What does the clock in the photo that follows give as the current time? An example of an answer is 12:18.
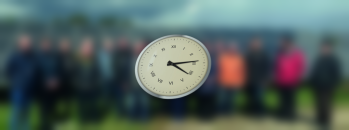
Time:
4:14
